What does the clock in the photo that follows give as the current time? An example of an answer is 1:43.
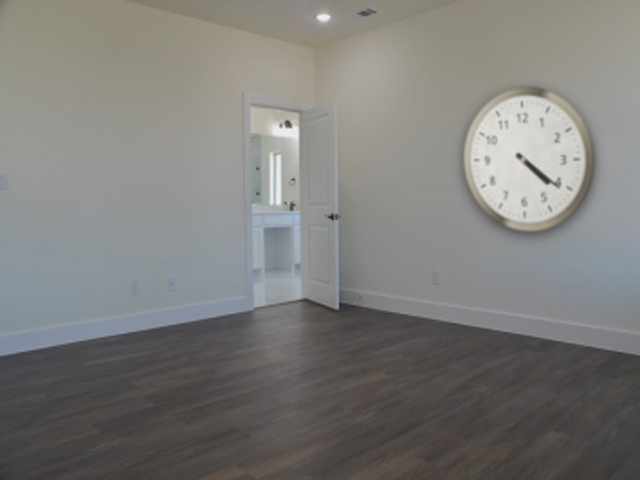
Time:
4:21
